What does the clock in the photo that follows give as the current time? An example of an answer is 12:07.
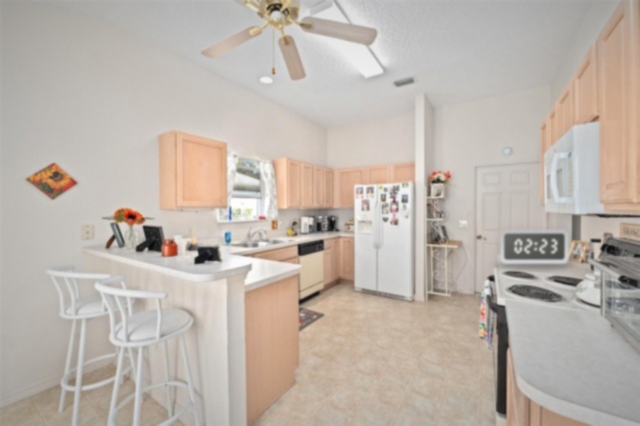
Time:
2:23
